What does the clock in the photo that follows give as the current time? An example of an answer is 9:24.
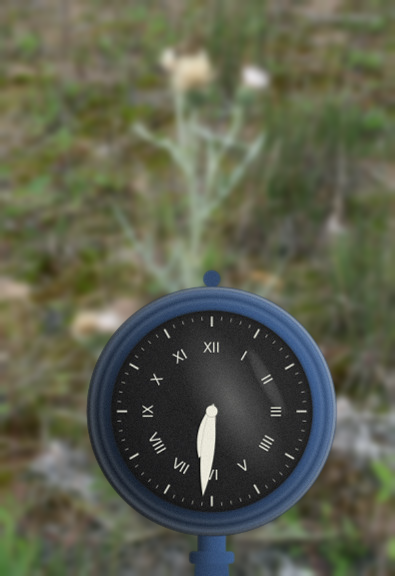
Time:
6:31
